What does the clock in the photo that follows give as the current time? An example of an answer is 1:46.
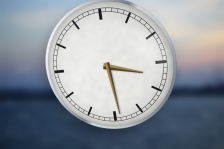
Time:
3:29
